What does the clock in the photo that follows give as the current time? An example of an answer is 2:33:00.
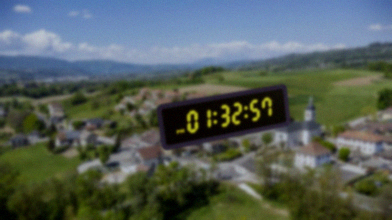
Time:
1:32:57
